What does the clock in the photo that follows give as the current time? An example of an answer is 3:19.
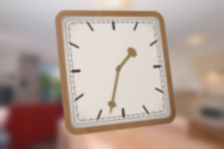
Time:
1:33
